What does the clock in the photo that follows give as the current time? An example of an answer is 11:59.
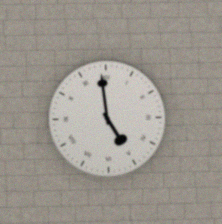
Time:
4:59
